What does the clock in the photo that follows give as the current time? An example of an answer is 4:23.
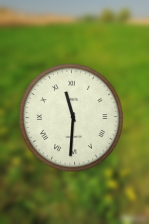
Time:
11:31
